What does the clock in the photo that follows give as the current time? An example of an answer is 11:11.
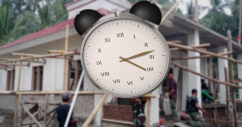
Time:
4:13
